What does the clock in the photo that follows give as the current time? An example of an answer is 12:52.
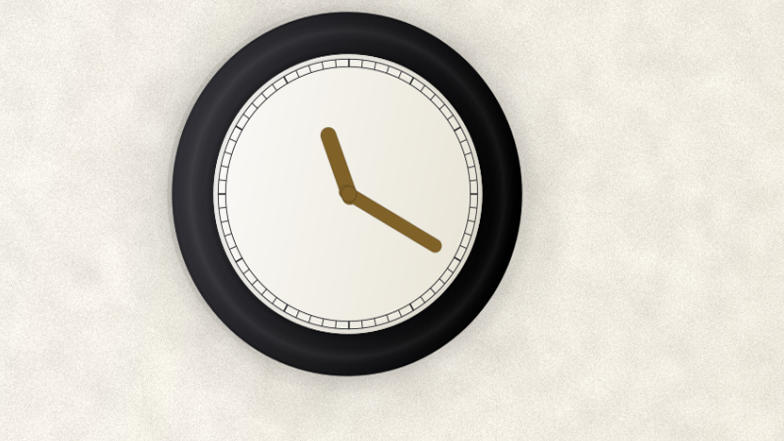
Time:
11:20
